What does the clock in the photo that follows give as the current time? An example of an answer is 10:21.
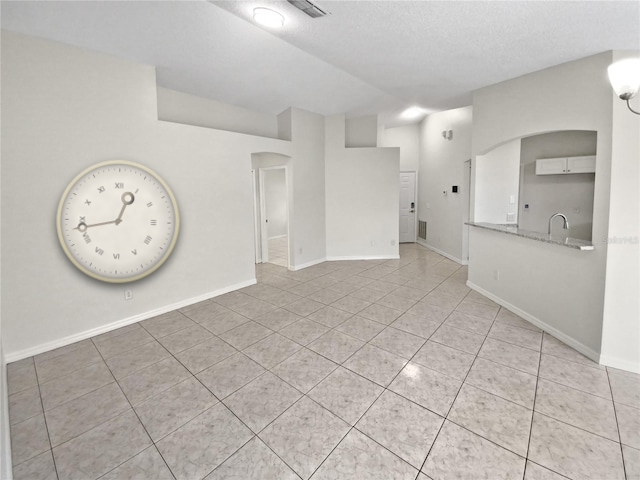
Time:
12:43
